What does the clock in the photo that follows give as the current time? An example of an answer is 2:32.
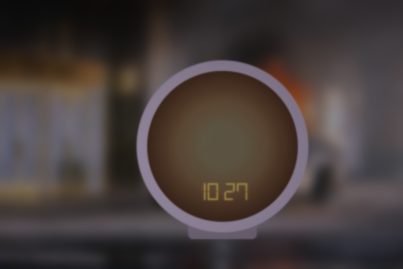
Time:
10:27
